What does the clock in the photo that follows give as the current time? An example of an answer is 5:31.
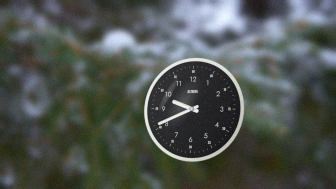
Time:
9:41
